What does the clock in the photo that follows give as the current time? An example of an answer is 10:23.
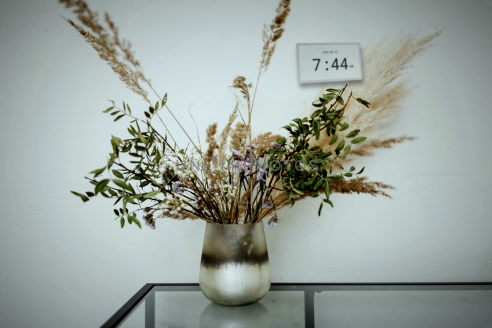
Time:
7:44
